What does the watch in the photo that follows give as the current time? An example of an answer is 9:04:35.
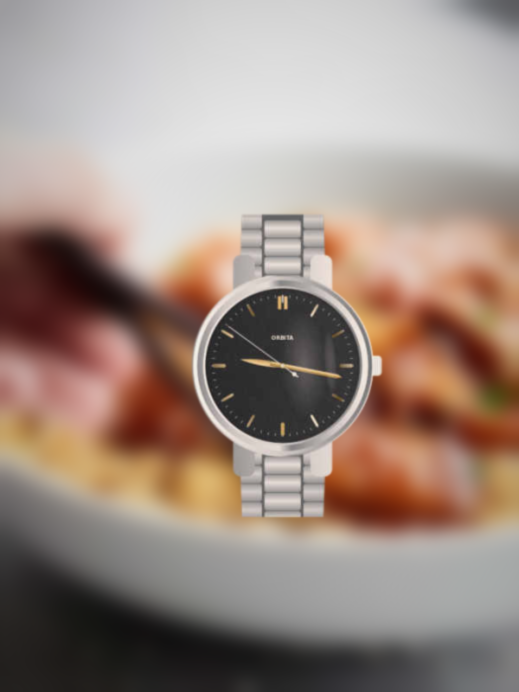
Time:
9:16:51
